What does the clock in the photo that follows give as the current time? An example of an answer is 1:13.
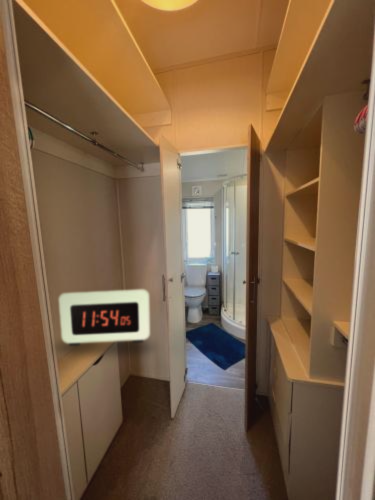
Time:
11:54
